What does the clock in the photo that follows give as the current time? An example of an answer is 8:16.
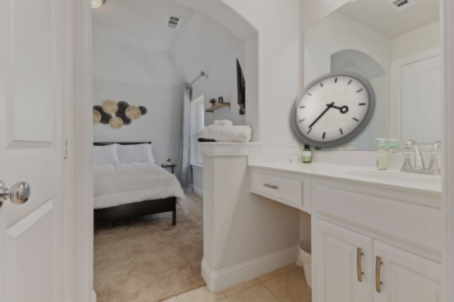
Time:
3:36
